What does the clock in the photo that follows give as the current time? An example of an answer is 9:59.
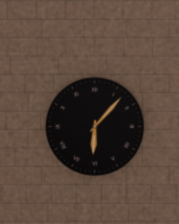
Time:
6:07
